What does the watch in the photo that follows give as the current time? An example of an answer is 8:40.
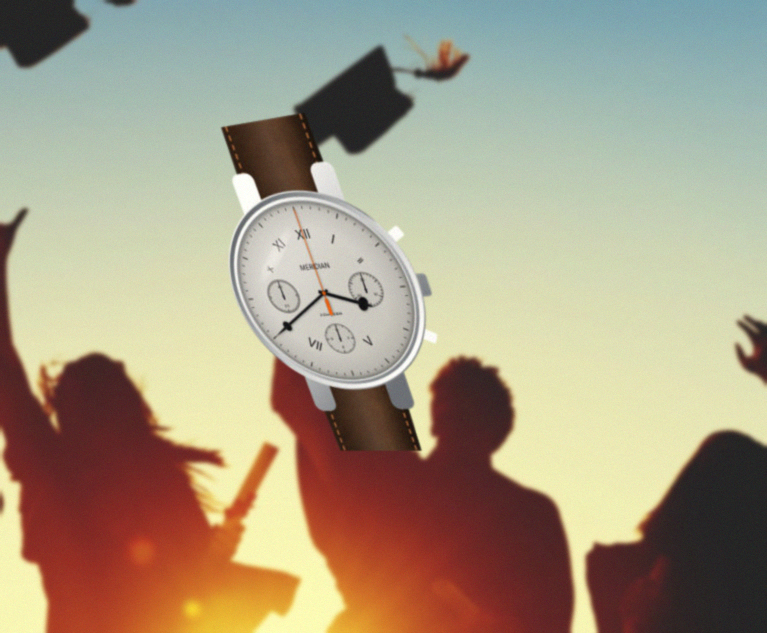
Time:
3:40
